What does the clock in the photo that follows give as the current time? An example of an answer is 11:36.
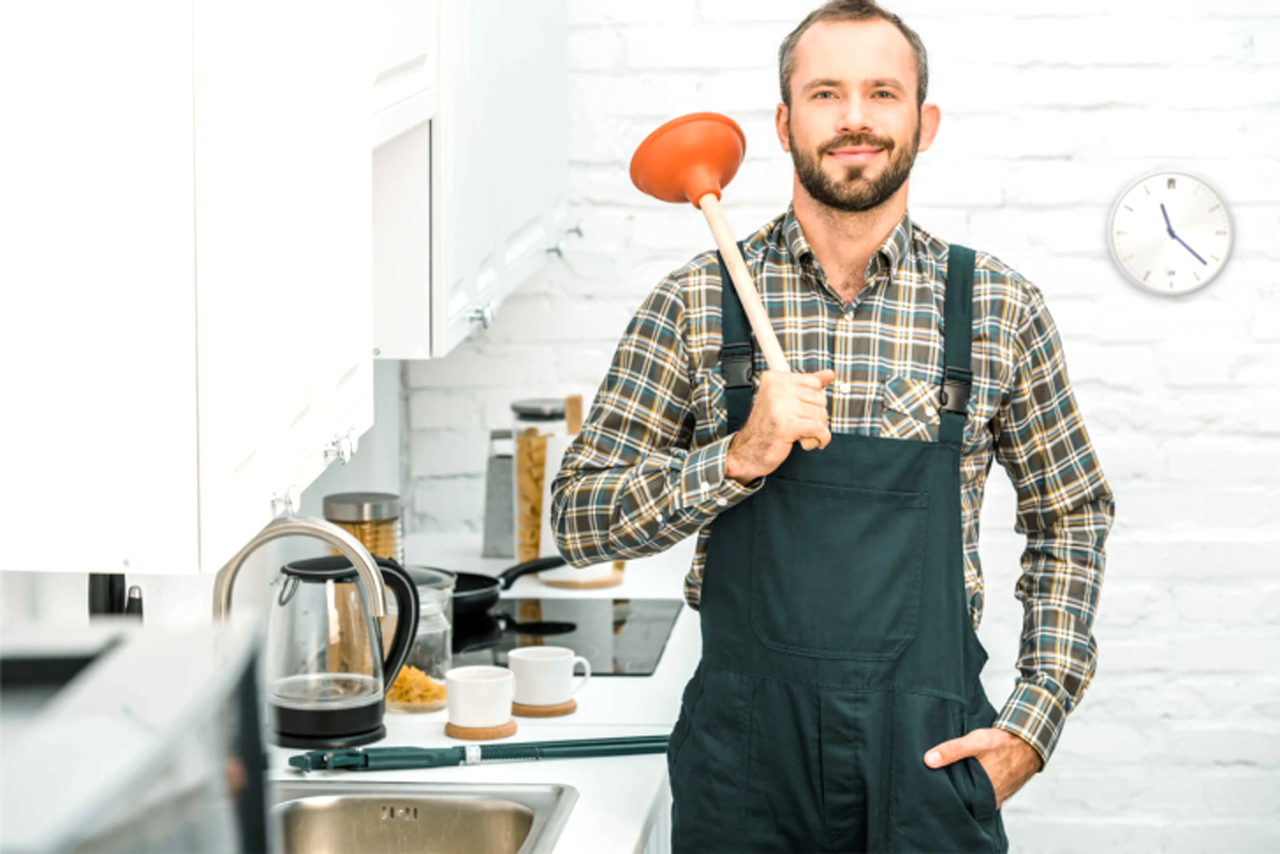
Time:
11:22
